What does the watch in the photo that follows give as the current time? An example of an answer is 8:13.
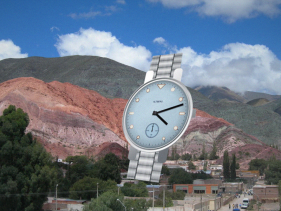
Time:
4:12
